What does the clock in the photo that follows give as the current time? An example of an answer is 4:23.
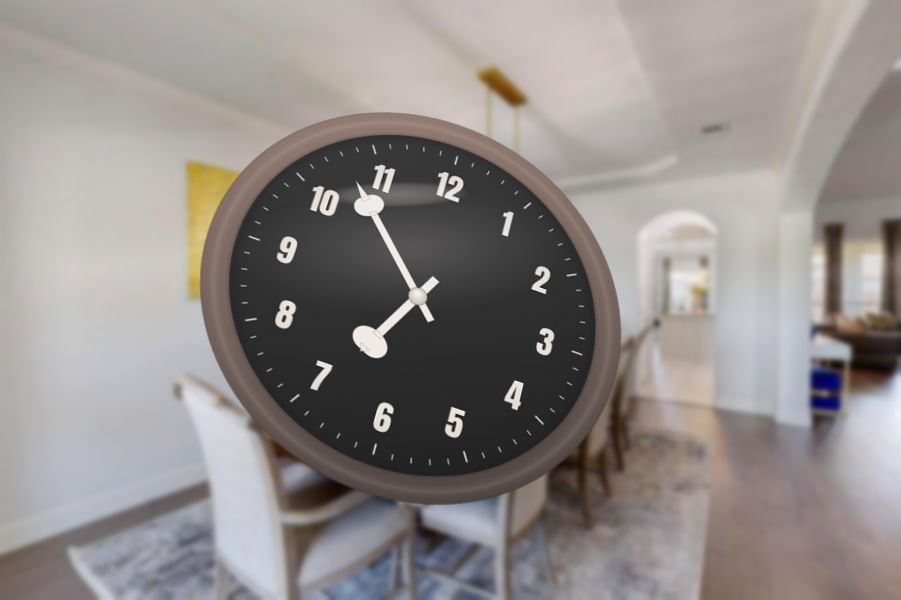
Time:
6:53
